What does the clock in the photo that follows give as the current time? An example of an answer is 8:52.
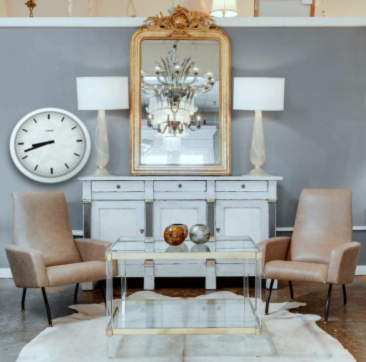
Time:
8:42
